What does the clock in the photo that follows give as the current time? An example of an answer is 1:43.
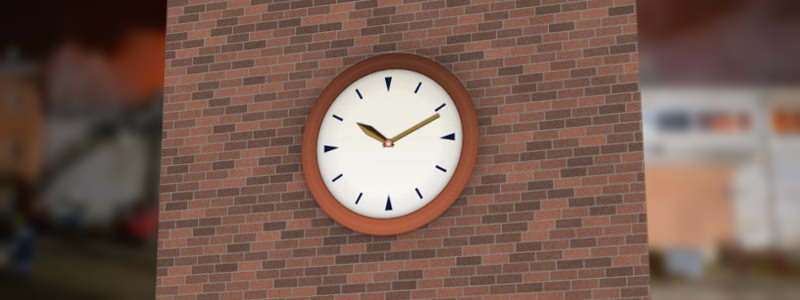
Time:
10:11
